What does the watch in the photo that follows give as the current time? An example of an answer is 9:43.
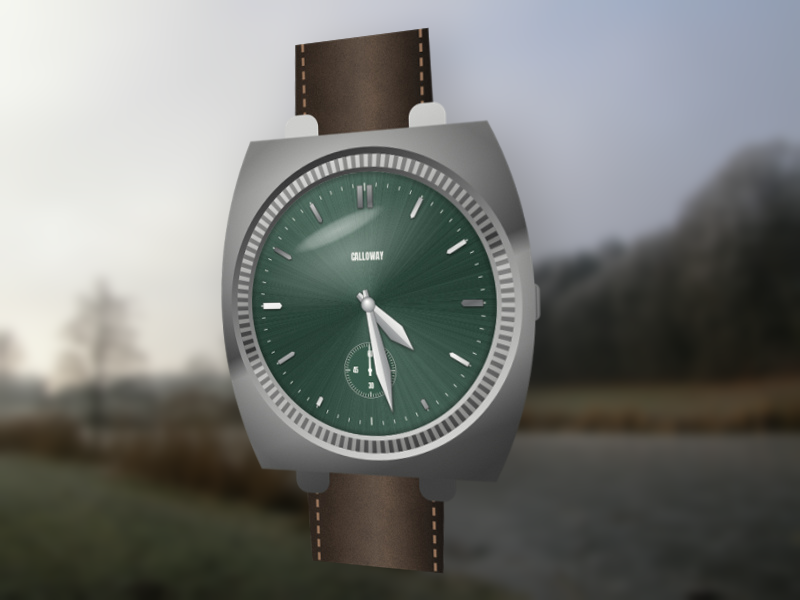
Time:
4:28
